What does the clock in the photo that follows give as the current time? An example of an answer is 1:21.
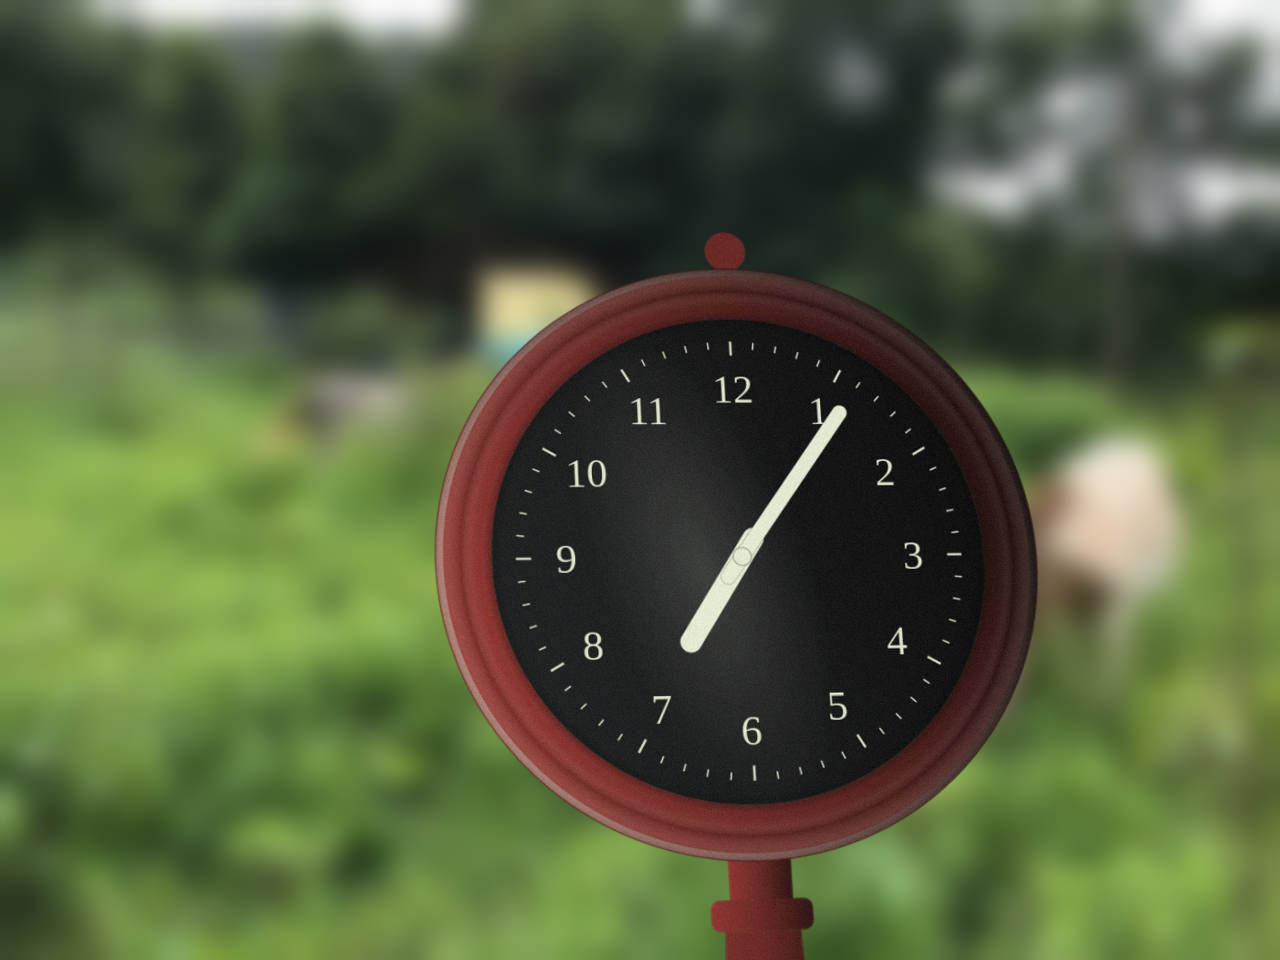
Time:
7:06
